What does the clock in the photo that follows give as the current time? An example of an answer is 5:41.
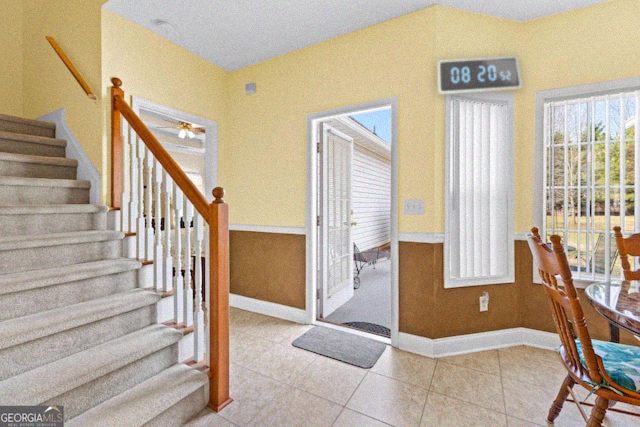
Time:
8:20
